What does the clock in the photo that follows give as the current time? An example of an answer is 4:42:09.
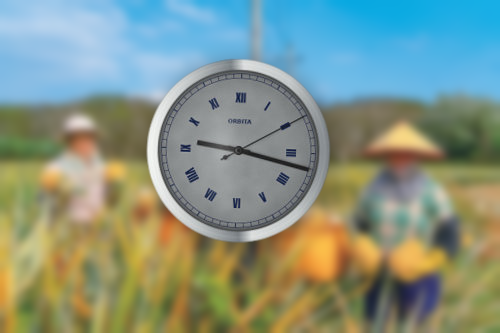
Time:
9:17:10
